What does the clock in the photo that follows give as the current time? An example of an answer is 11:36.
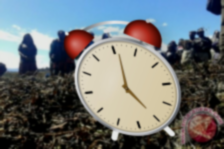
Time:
5:01
